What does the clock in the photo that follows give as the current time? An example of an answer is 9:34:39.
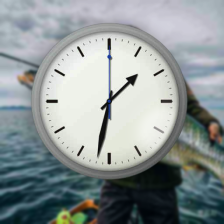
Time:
1:32:00
